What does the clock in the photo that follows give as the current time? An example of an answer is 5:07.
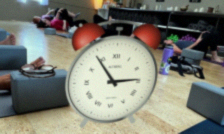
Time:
2:54
